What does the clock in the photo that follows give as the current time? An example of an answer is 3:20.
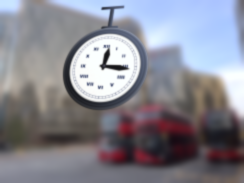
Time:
12:16
